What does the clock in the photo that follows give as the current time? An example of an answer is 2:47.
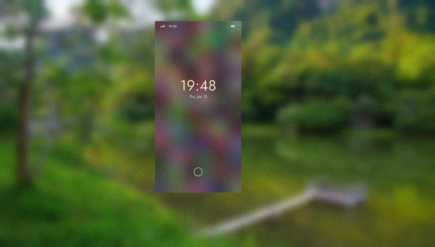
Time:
19:48
